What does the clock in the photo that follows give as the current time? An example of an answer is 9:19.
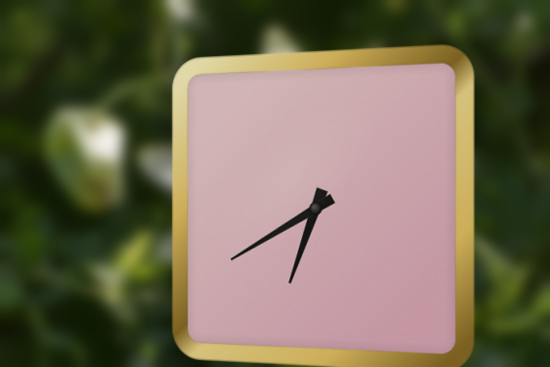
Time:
6:40
